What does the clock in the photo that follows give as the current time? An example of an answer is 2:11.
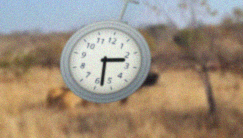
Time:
2:28
